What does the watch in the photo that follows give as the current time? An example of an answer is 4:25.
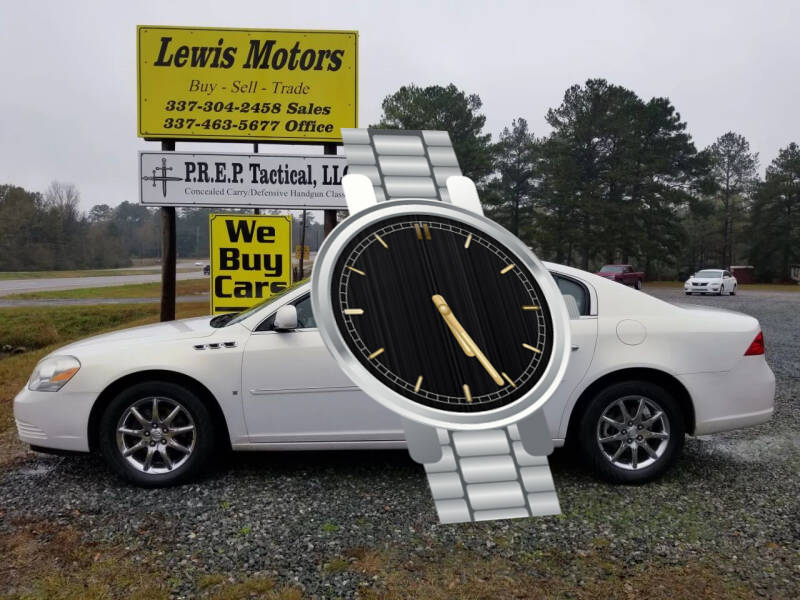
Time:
5:26
